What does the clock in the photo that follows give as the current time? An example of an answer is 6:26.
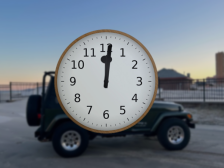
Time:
12:01
